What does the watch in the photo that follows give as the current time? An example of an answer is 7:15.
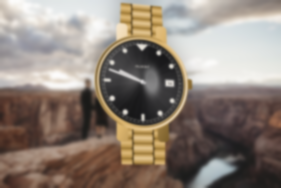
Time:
9:48
